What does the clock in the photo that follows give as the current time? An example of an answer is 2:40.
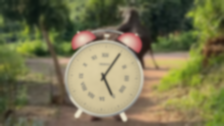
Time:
5:05
